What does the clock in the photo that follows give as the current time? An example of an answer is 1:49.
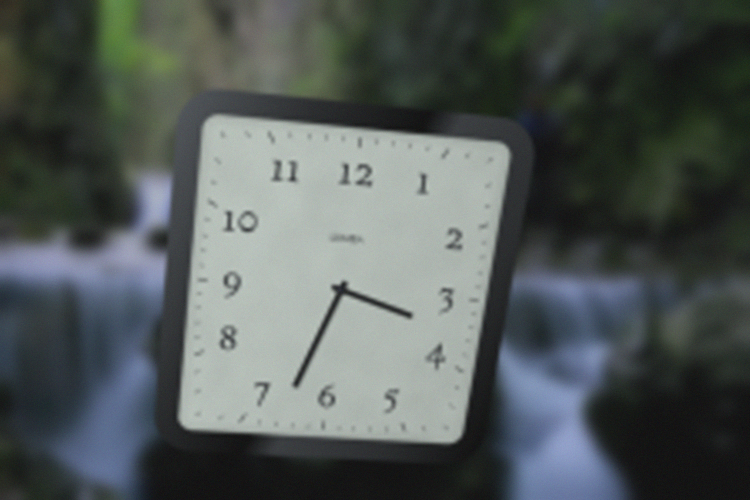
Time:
3:33
